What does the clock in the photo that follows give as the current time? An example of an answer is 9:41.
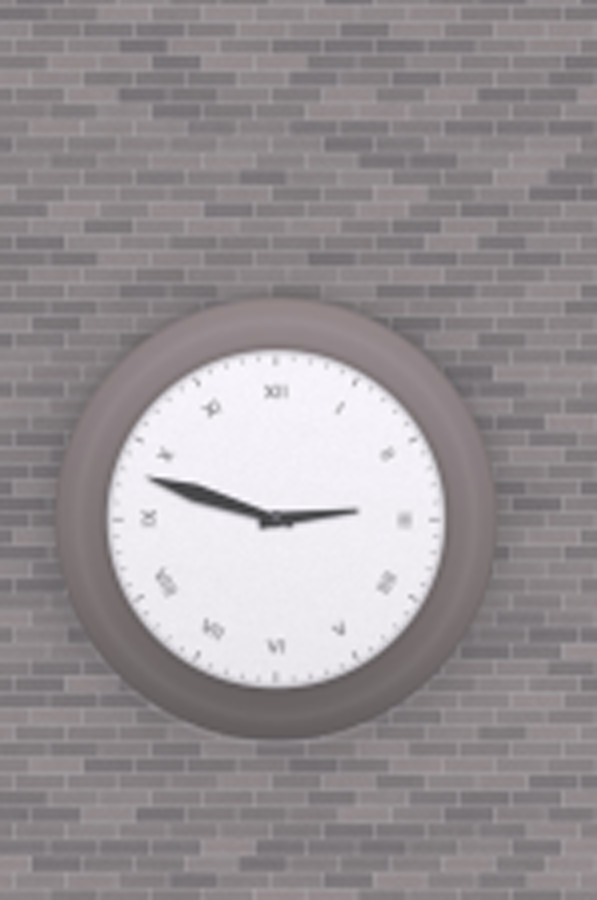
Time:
2:48
